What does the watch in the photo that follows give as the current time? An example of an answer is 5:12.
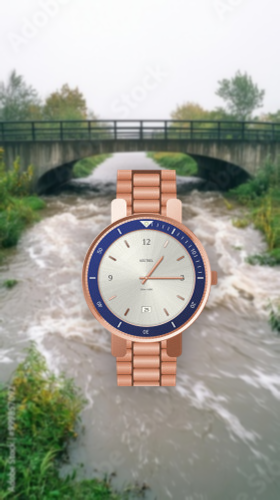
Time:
1:15
